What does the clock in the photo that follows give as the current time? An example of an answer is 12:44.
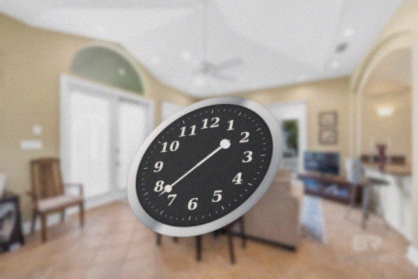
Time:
1:38
